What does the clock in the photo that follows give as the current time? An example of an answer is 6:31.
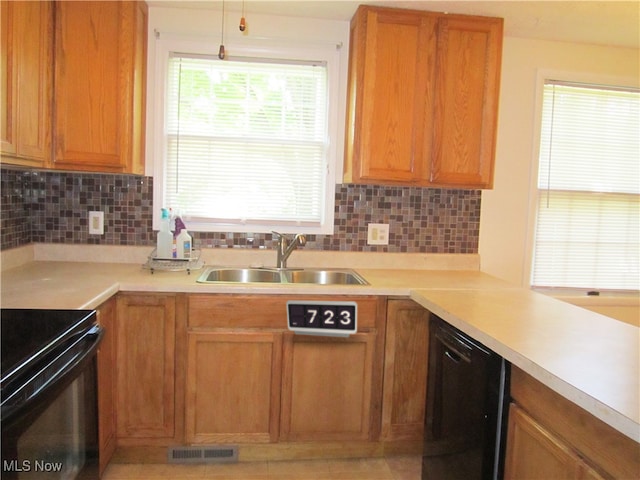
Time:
7:23
